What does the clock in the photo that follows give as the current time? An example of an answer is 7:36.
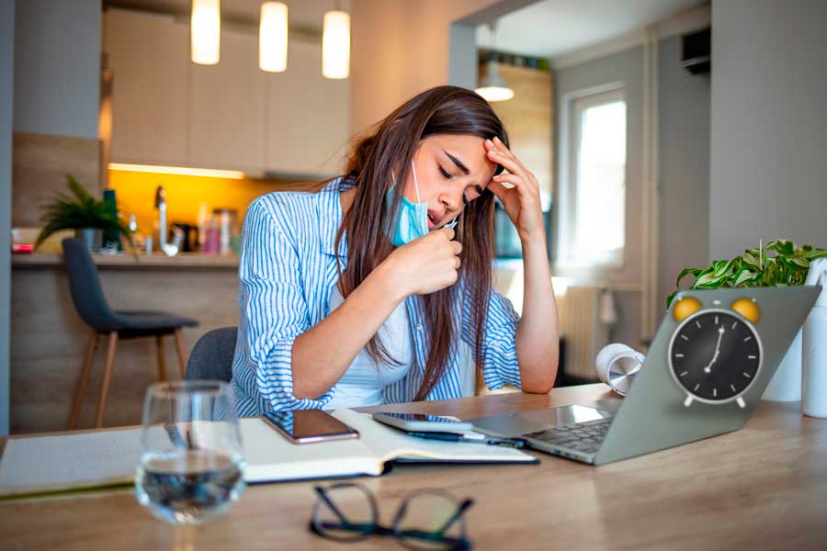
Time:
7:02
